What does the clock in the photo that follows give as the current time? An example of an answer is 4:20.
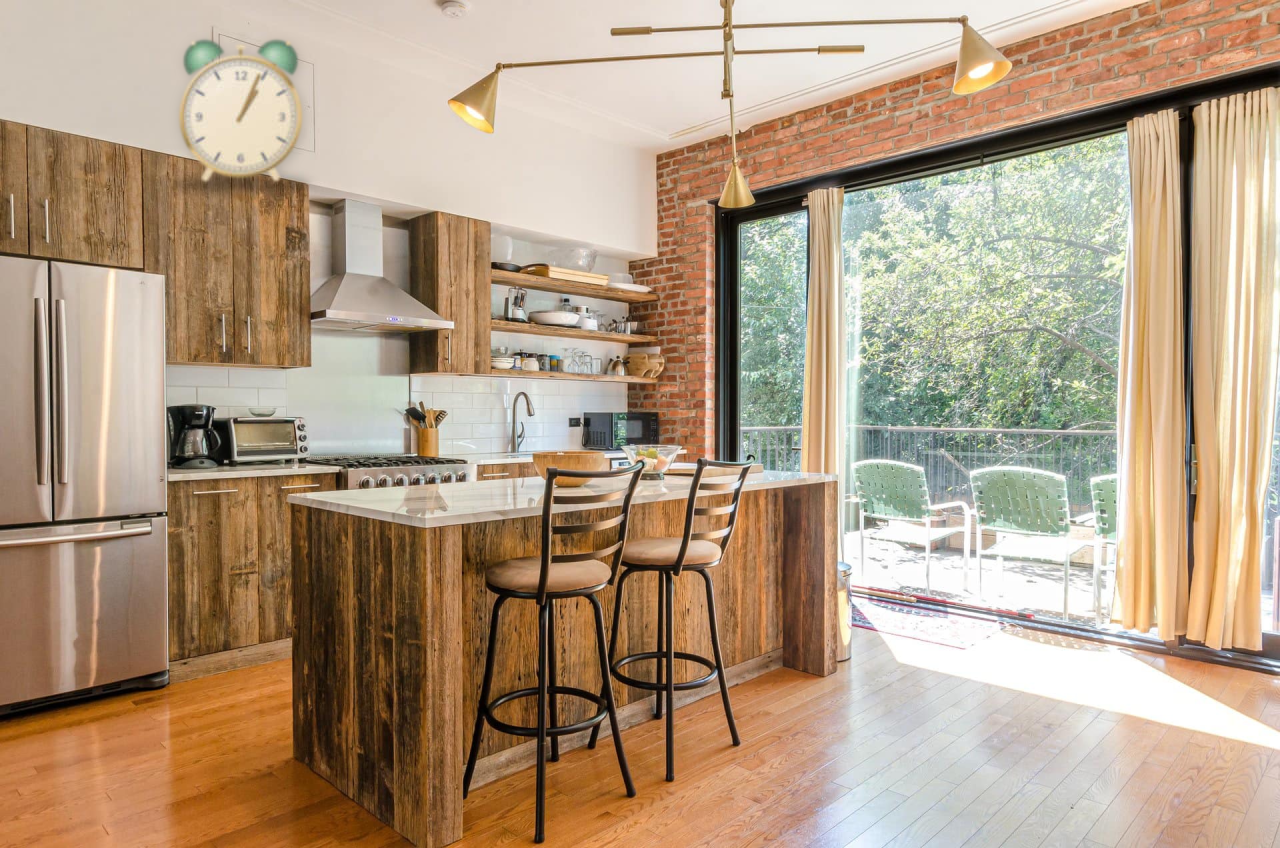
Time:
1:04
